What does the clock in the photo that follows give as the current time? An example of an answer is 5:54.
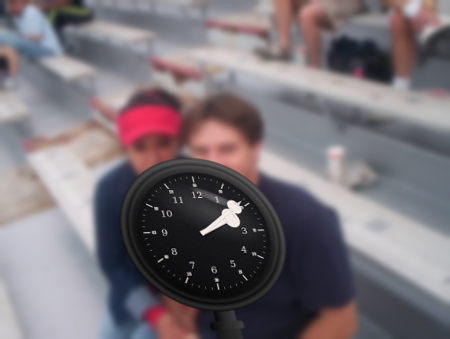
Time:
2:09
